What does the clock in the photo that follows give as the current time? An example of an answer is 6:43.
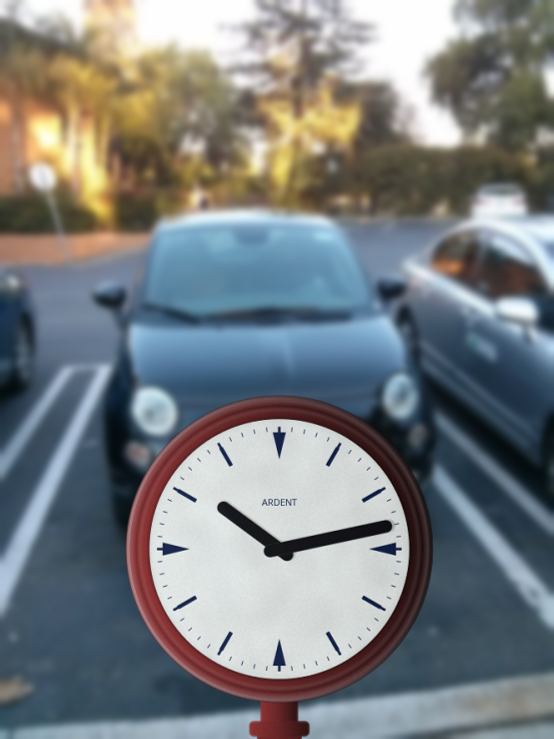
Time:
10:13
